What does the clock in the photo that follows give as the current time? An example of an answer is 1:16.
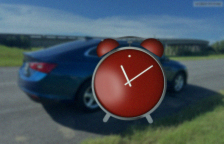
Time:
11:09
